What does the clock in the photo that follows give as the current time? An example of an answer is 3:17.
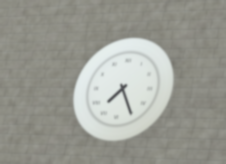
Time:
7:25
